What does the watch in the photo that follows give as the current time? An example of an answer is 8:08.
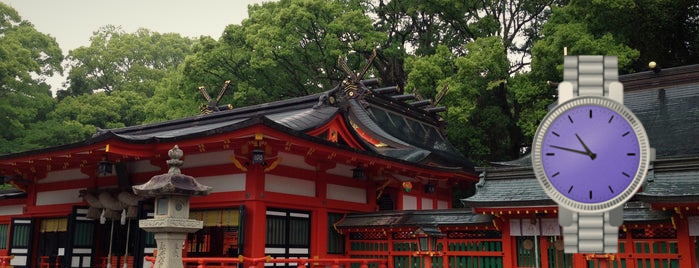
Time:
10:47
